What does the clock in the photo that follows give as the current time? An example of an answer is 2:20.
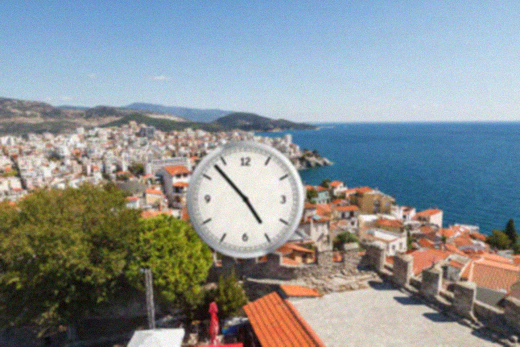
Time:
4:53
